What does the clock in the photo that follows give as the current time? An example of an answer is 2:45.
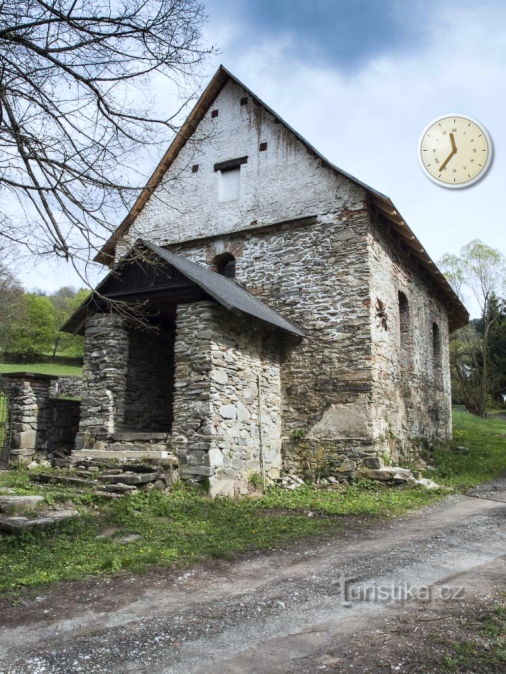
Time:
11:36
